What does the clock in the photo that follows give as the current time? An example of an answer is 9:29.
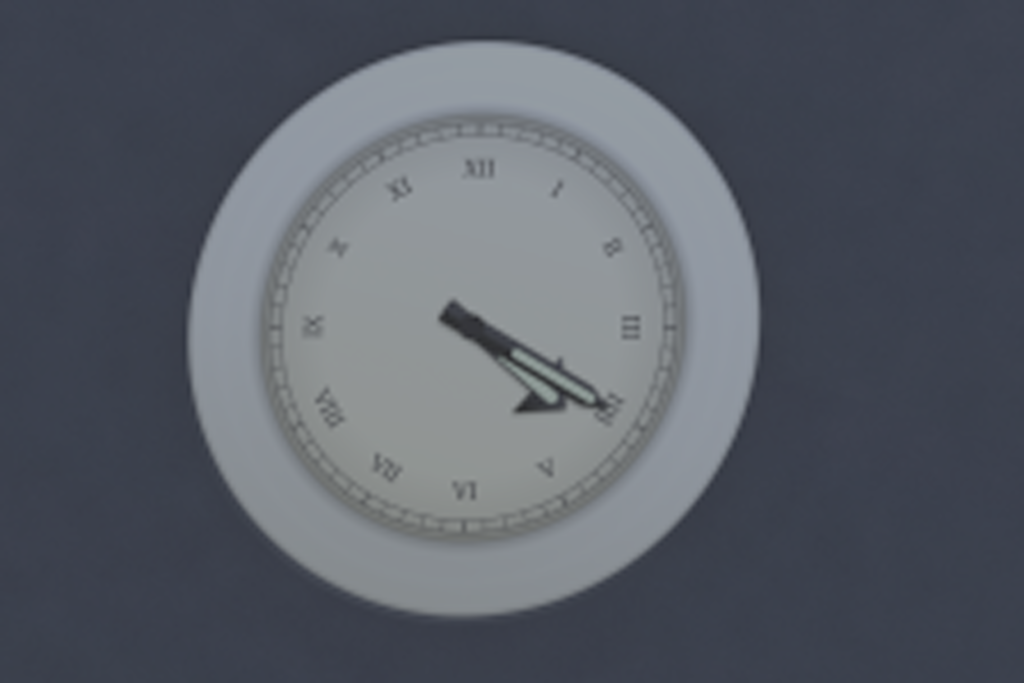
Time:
4:20
